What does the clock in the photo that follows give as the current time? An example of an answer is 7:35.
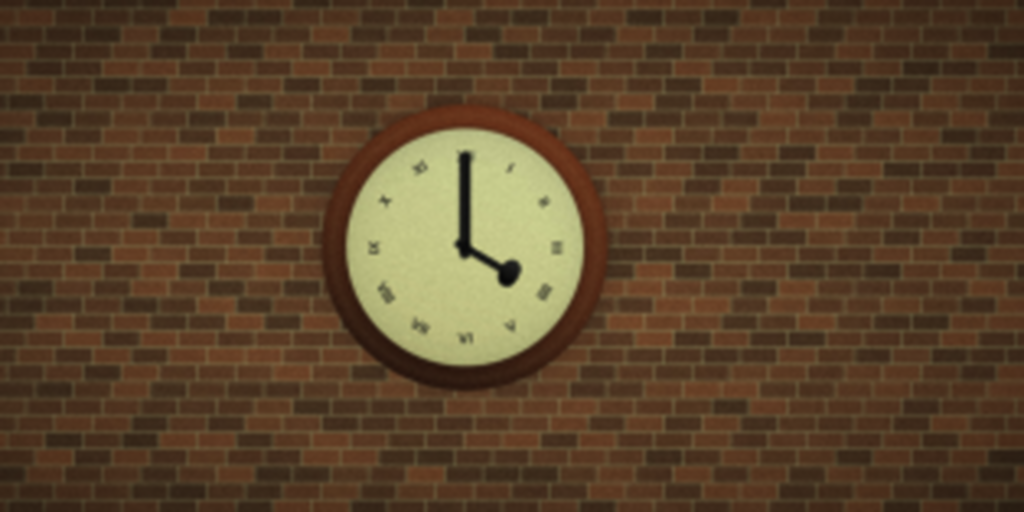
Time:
4:00
